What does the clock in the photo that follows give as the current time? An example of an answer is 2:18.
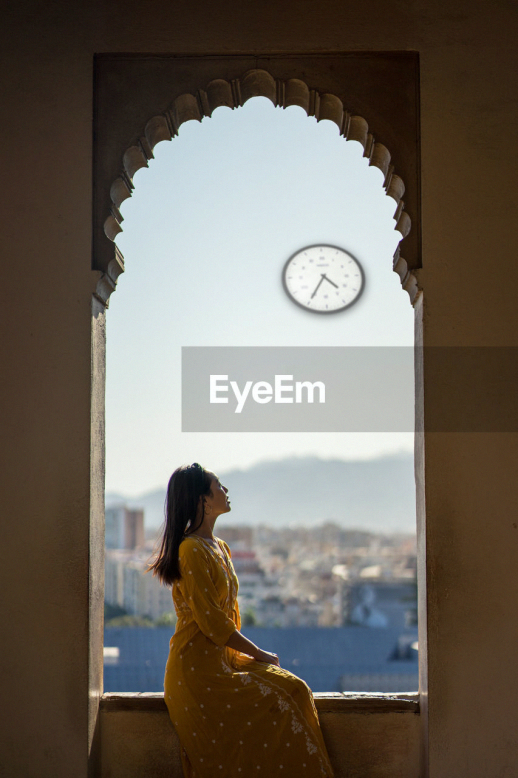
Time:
4:35
